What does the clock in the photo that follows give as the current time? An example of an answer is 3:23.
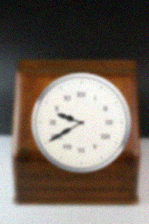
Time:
9:40
